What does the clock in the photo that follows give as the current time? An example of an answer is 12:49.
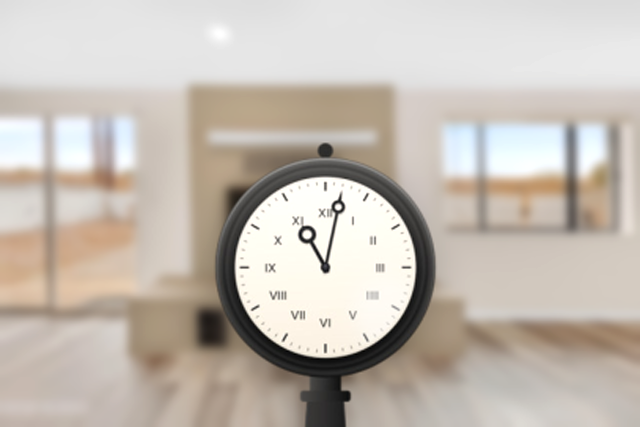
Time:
11:02
